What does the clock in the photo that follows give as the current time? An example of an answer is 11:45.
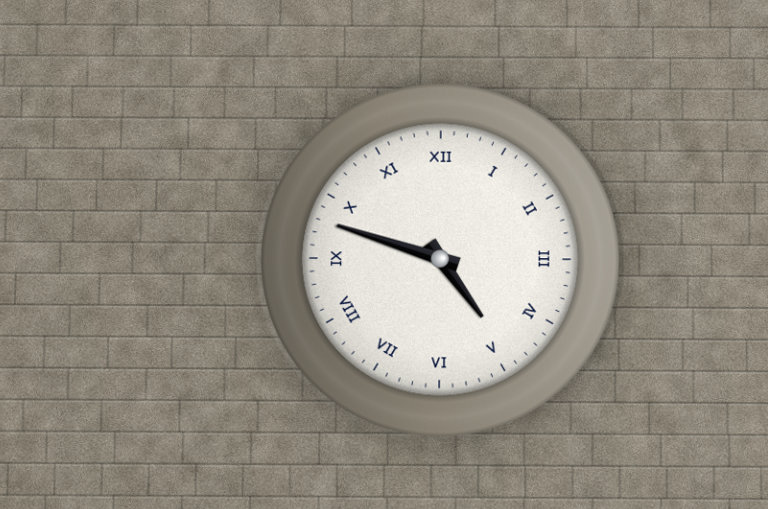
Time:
4:48
